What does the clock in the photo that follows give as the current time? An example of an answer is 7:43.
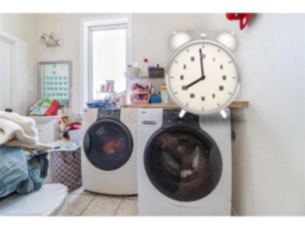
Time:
7:59
